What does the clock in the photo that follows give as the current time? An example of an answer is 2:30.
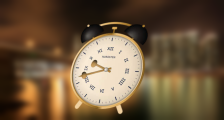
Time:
9:42
